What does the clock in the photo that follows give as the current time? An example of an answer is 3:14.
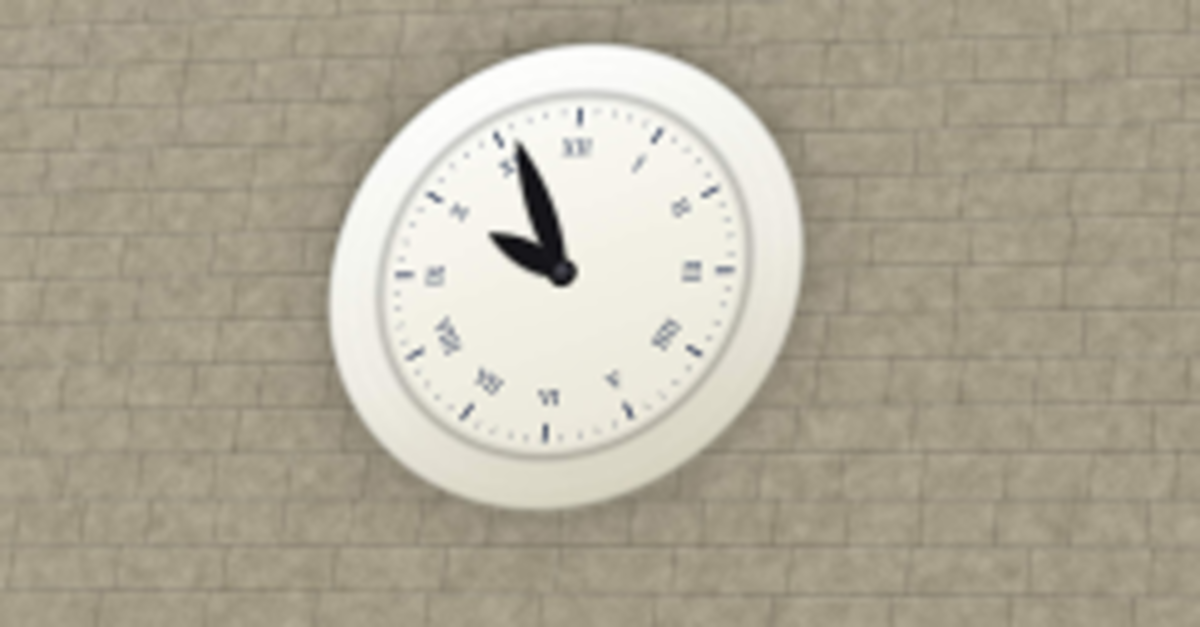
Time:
9:56
